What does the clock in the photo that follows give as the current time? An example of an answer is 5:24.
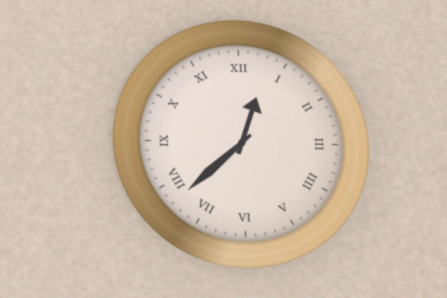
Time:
12:38
